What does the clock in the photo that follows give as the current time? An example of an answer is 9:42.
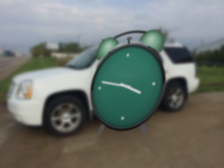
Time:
3:47
